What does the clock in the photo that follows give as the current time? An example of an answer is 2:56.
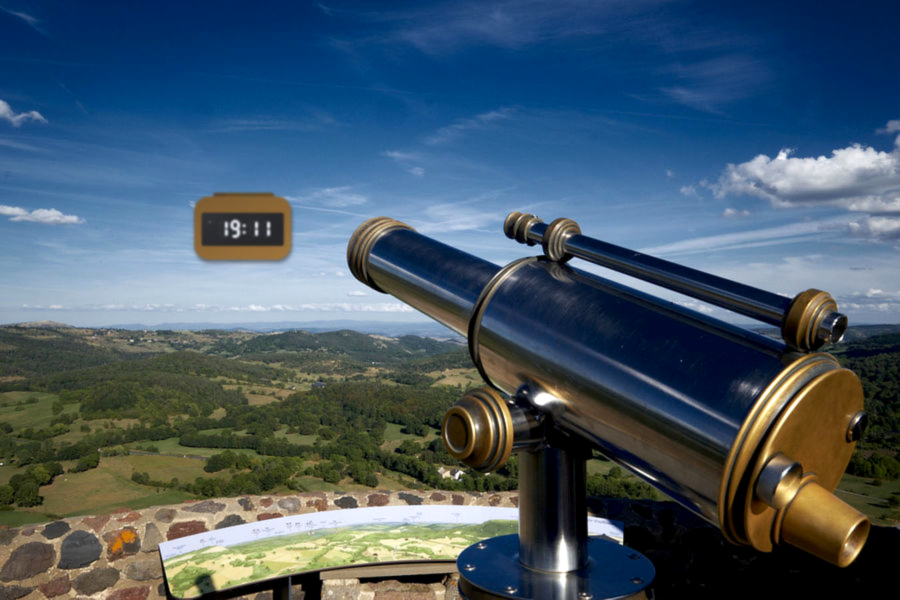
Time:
19:11
